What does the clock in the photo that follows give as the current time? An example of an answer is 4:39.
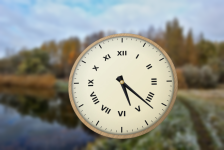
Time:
5:22
